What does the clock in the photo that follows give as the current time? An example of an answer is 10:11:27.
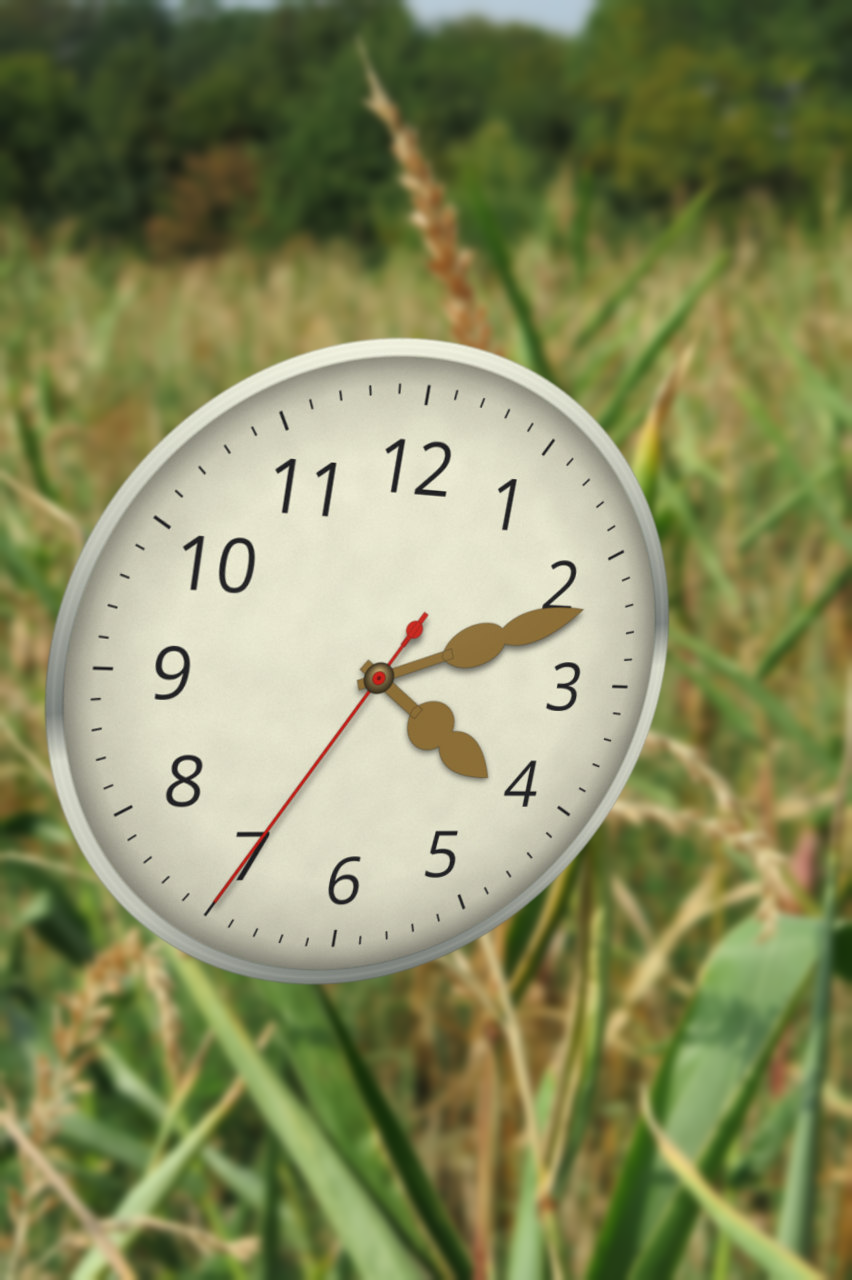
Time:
4:11:35
